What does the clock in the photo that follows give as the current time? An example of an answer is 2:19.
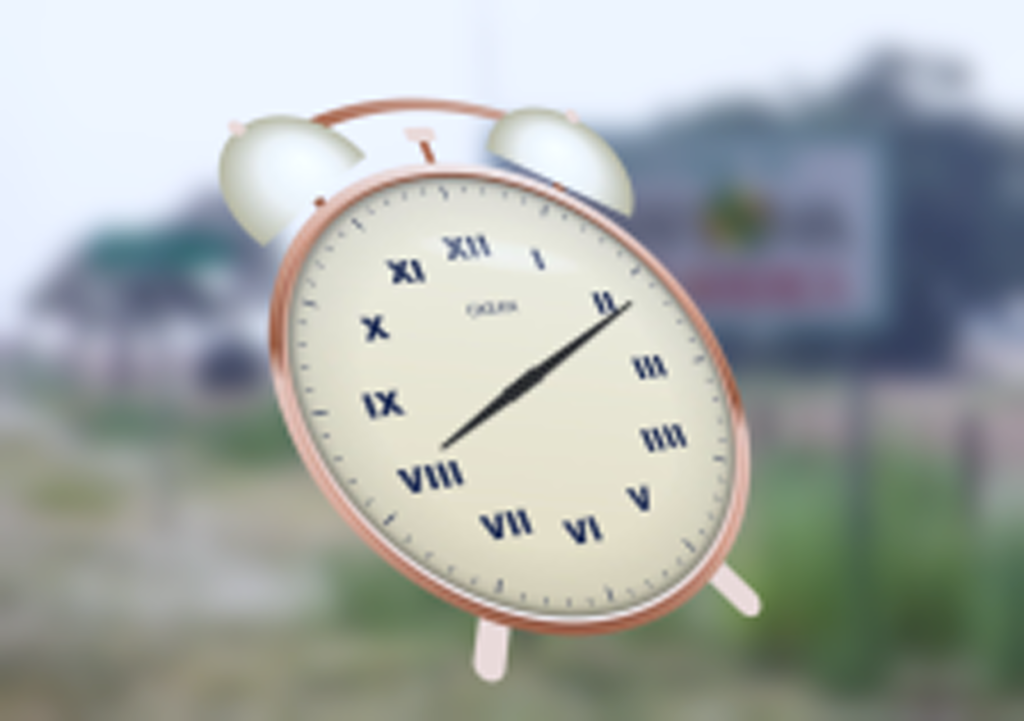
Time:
8:11
